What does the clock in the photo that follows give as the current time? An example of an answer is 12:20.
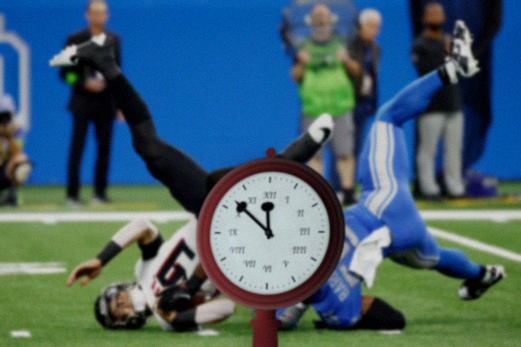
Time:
11:52
